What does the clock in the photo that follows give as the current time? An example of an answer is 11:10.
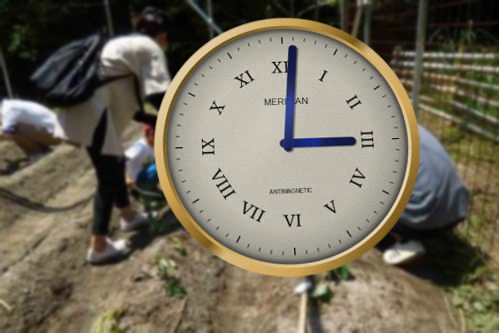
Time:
3:01
